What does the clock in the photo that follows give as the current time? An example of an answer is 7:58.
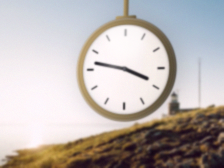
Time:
3:47
